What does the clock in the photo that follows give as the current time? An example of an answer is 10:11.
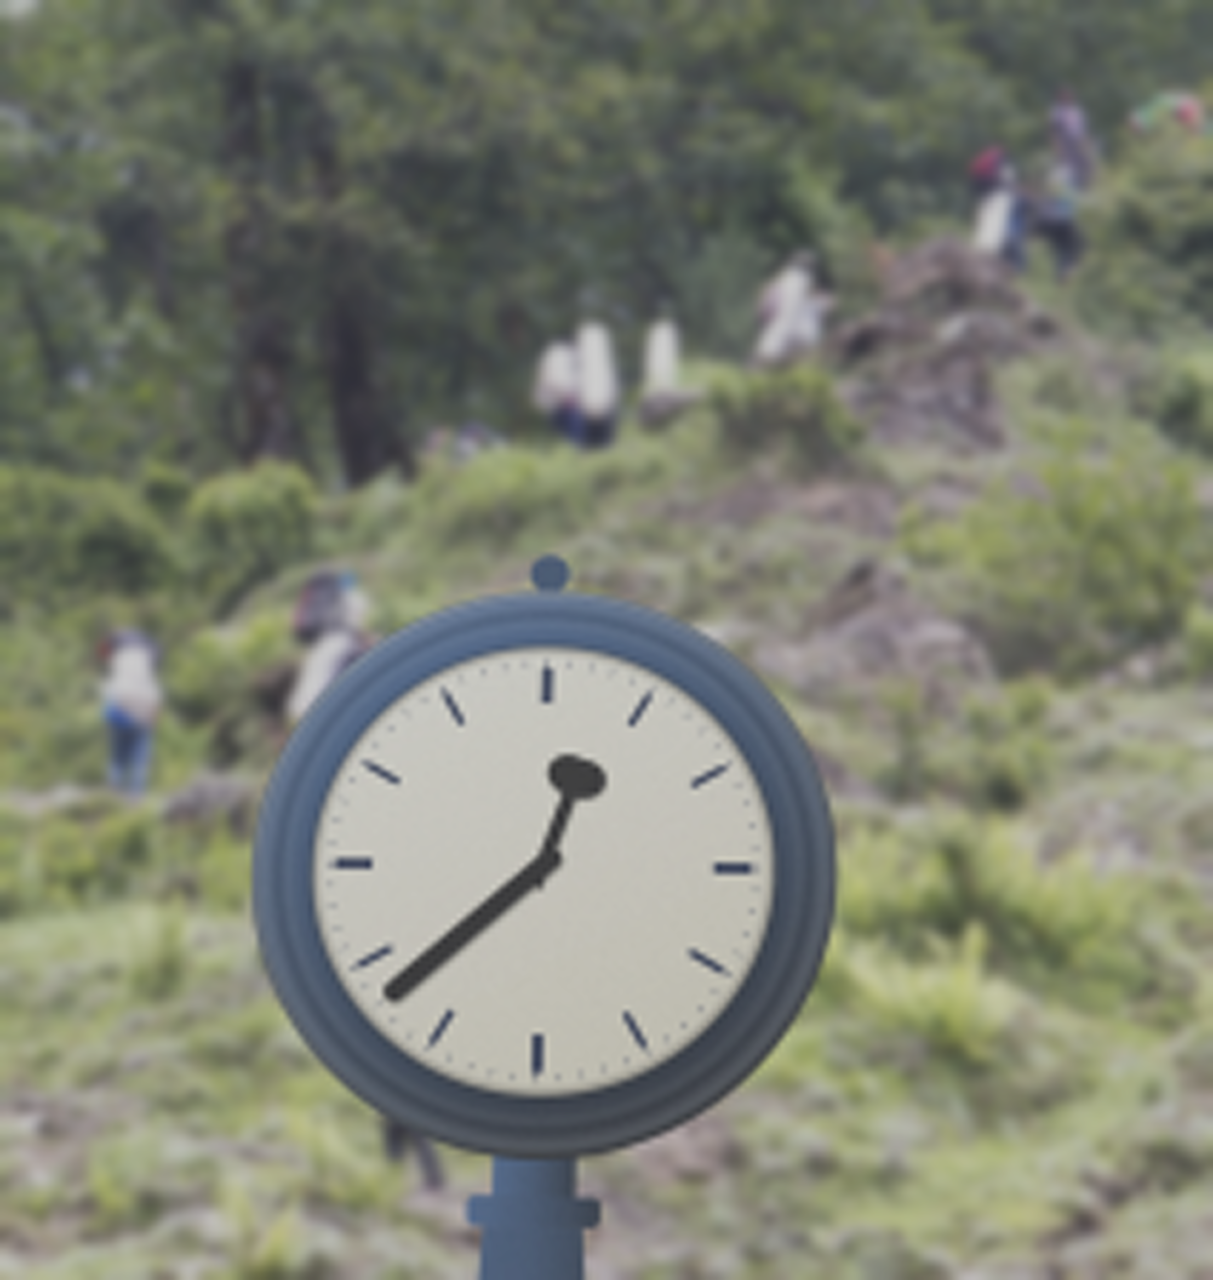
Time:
12:38
